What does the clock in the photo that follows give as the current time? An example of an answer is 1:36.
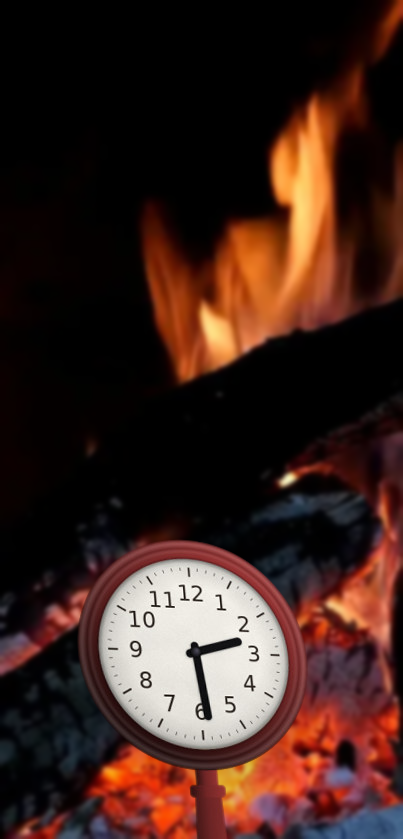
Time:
2:29
